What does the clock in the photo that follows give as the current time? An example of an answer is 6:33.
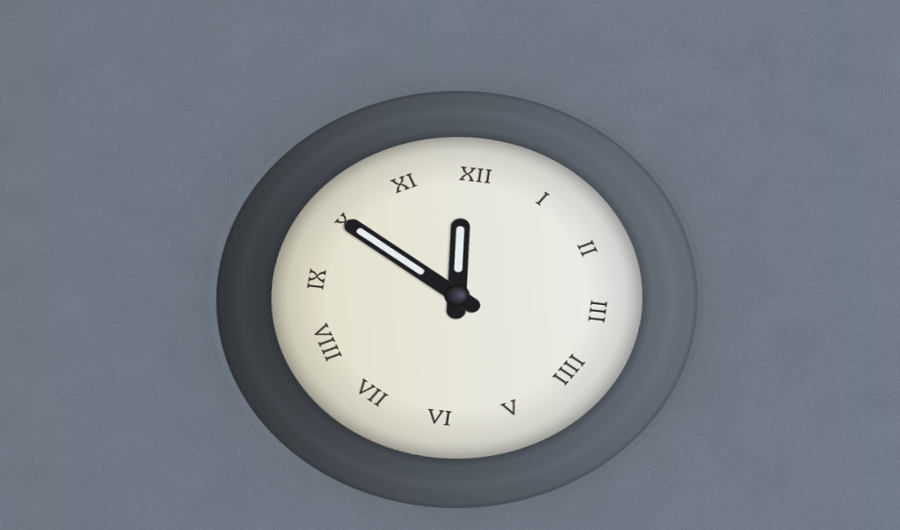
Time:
11:50
